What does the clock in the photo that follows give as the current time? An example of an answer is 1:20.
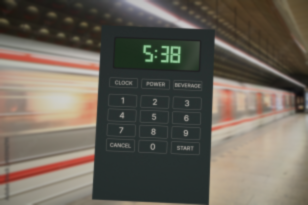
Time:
5:38
